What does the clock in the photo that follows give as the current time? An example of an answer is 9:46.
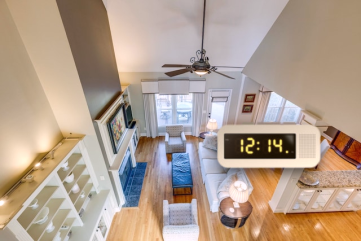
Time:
12:14
